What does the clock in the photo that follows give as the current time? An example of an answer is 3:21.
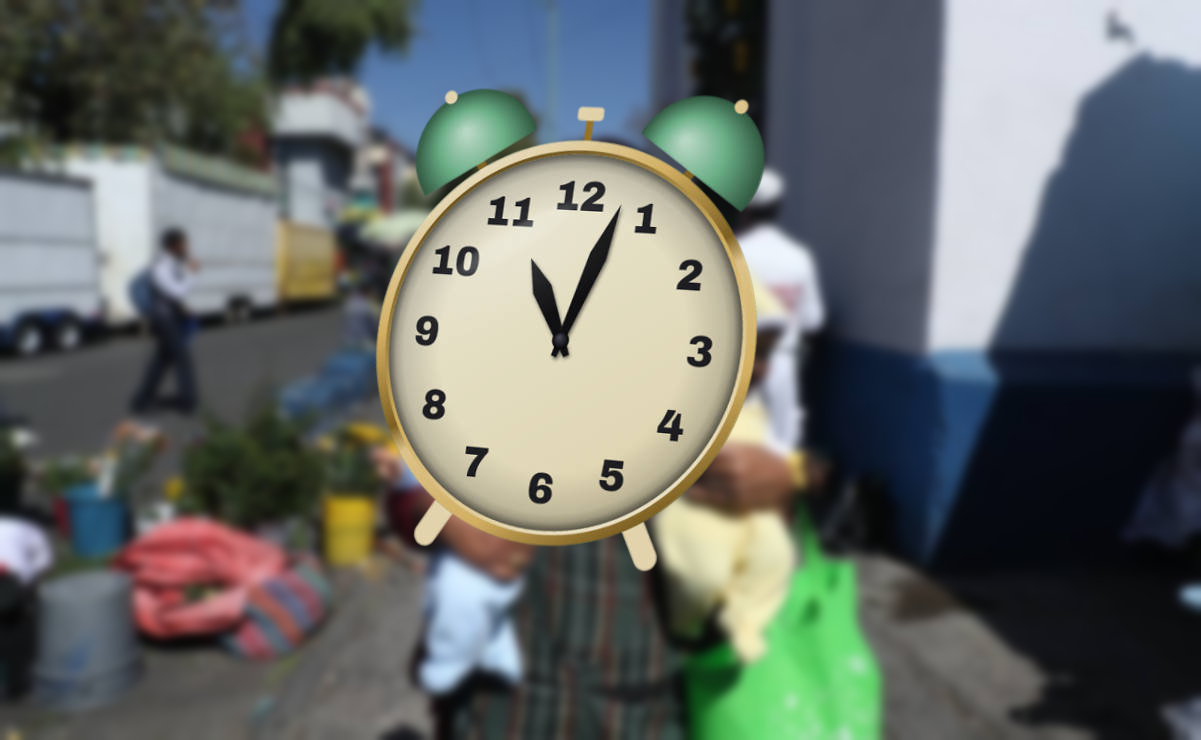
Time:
11:03
